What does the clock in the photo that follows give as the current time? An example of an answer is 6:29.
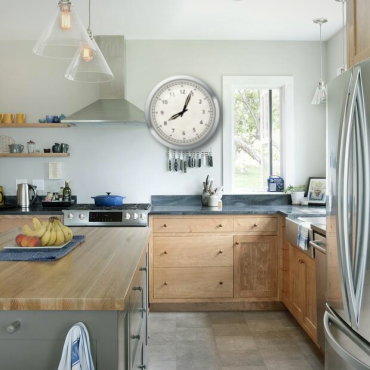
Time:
8:04
